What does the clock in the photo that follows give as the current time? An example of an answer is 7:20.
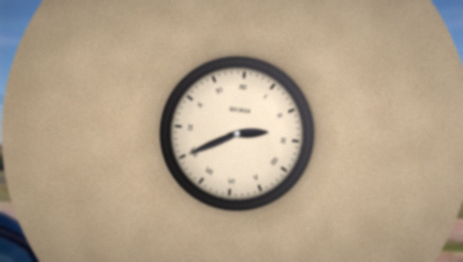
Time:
2:40
